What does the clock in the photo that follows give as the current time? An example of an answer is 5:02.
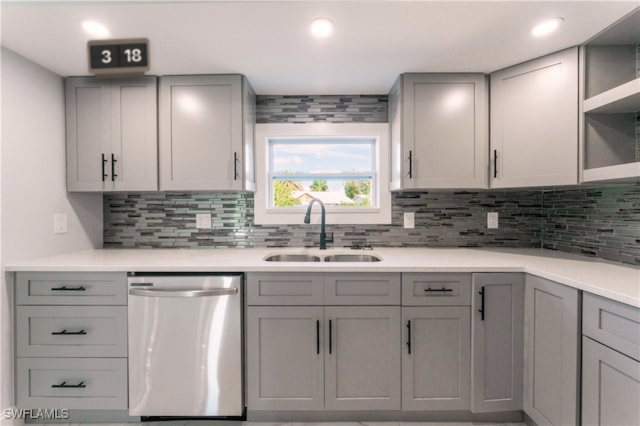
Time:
3:18
